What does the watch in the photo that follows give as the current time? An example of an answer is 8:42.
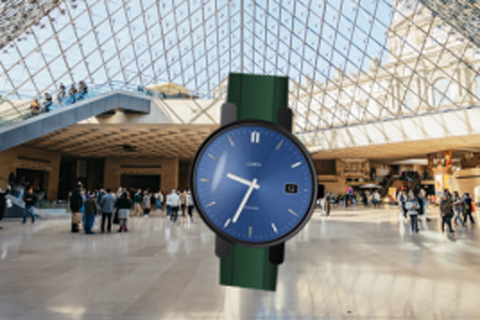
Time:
9:34
